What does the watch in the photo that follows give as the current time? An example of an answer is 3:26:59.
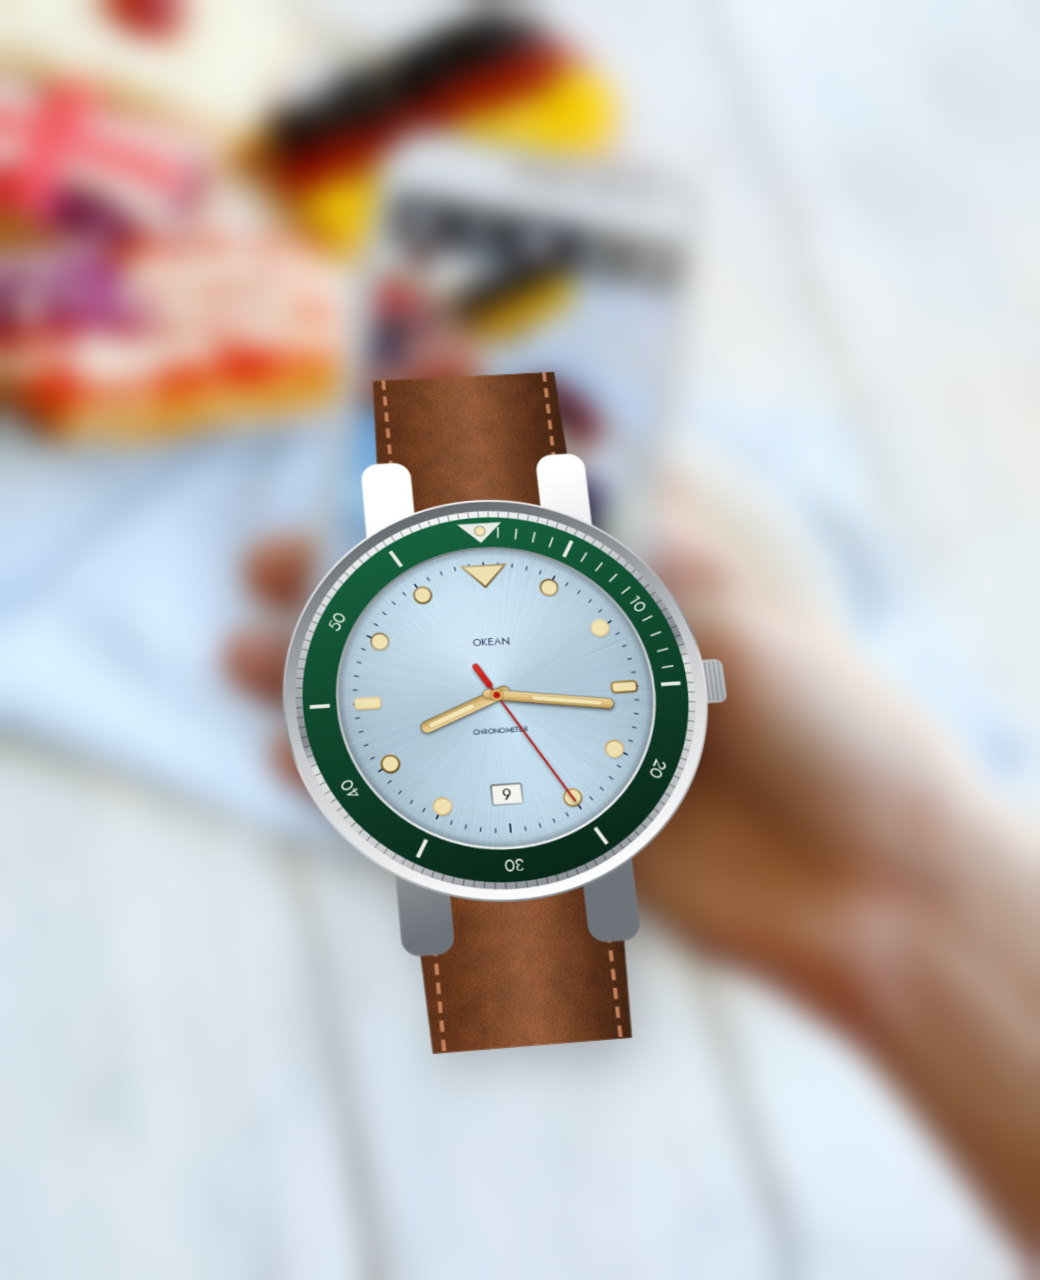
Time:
8:16:25
